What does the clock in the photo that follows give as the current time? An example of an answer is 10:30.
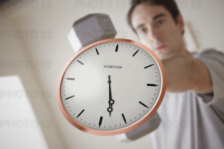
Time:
5:28
